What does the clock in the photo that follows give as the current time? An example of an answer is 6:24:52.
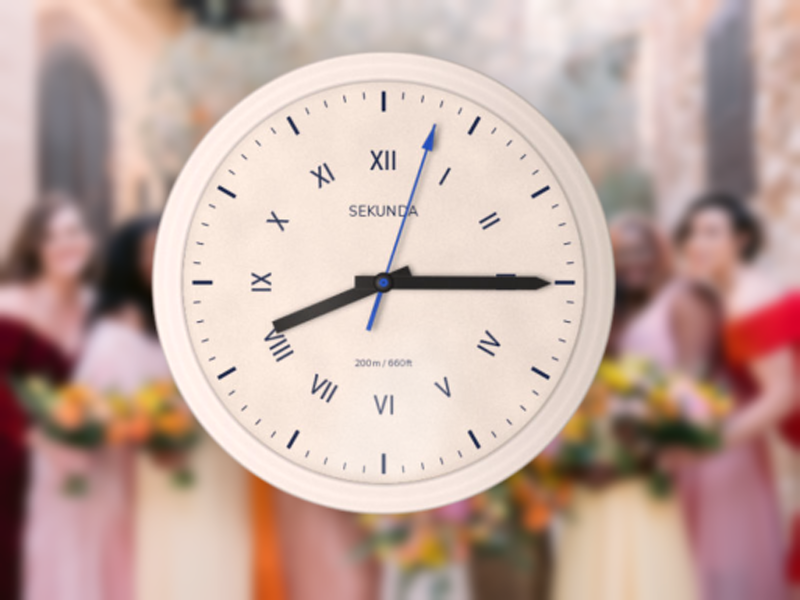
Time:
8:15:03
